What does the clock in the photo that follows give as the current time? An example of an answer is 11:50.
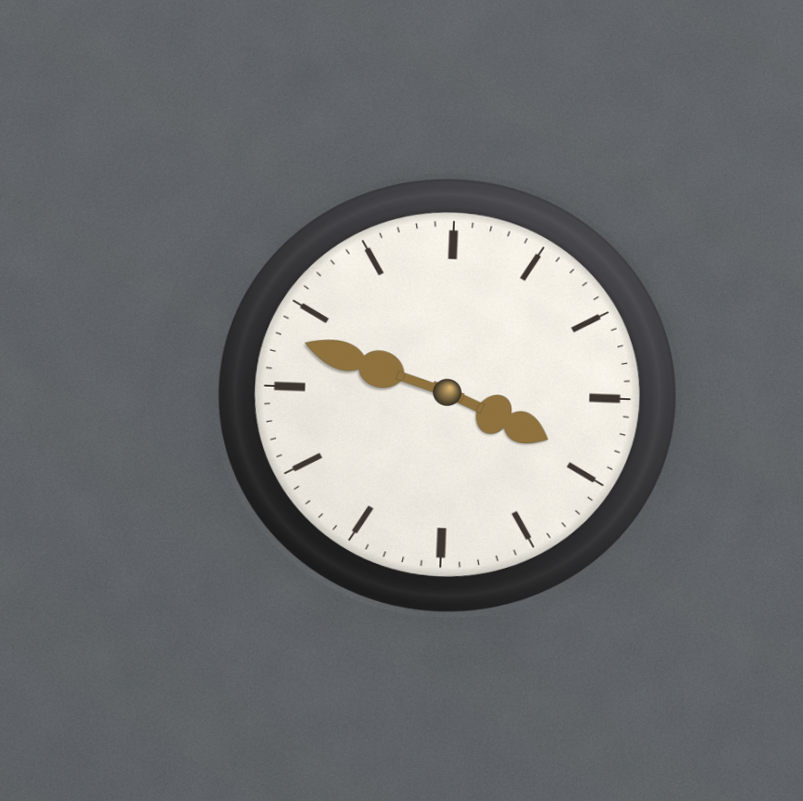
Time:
3:48
